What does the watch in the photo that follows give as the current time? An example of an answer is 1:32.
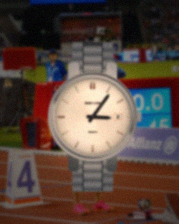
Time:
3:06
